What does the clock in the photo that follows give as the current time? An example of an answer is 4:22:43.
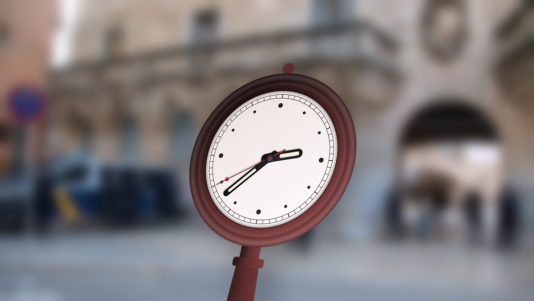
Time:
2:37:40
